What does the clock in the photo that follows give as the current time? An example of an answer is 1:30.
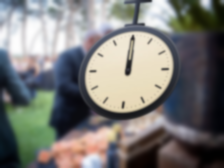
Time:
12:00
